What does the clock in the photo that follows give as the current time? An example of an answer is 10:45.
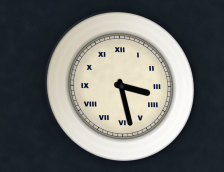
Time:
3:28
